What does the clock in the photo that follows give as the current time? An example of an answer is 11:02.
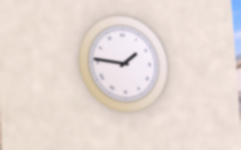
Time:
1:46
